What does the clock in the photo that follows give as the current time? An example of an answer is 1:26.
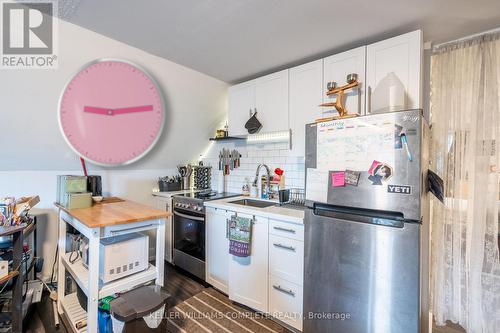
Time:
9:14
